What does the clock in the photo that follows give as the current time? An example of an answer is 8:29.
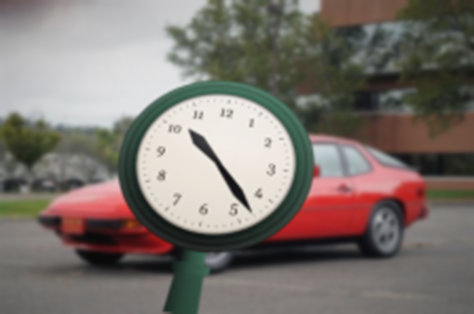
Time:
10:23
